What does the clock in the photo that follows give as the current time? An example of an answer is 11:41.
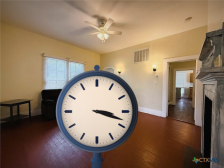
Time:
3:18
